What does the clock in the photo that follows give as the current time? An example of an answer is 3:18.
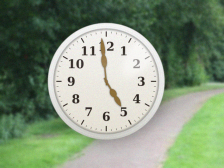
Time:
4:59
